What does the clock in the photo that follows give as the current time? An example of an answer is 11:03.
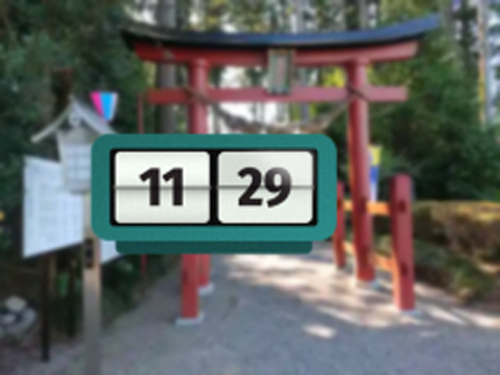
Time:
11:29
